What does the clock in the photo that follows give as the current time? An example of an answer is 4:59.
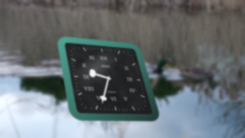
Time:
9:34
